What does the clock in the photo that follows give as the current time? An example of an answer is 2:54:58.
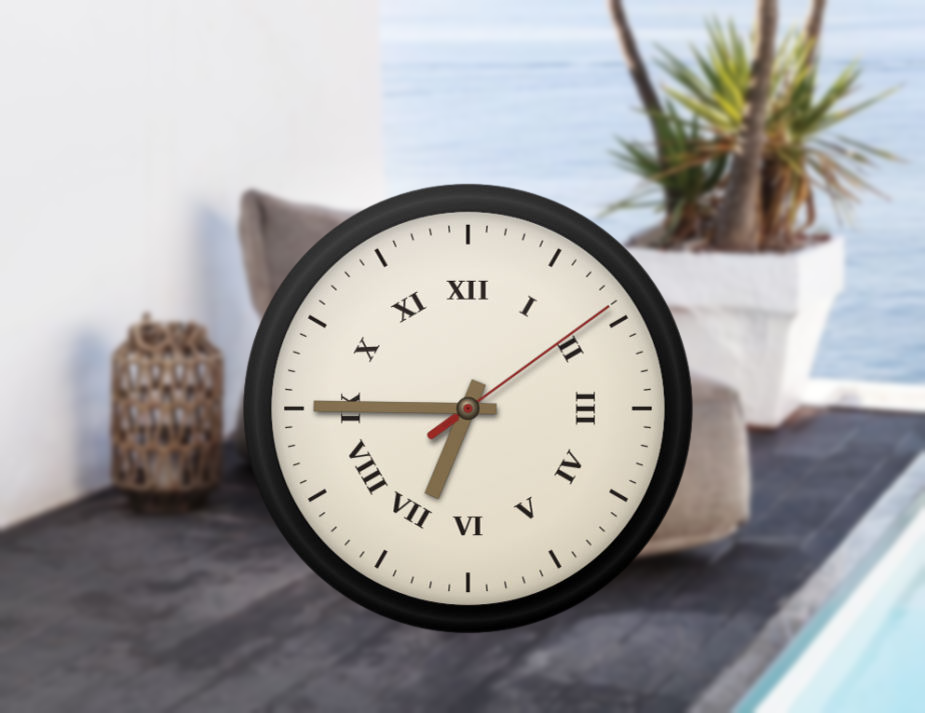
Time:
6:45:09
